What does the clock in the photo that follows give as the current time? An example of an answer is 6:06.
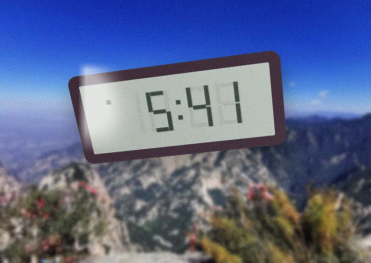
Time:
5:41
